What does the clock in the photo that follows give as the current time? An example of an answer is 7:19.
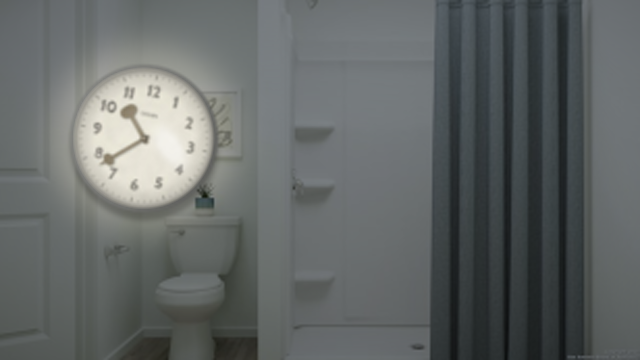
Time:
10:38
